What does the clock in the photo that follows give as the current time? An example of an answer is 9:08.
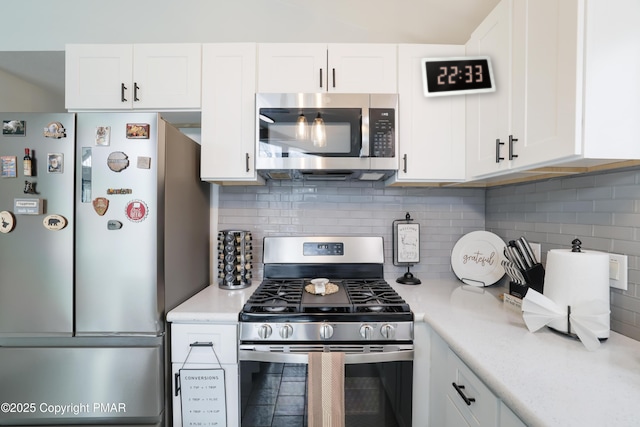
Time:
22:33
